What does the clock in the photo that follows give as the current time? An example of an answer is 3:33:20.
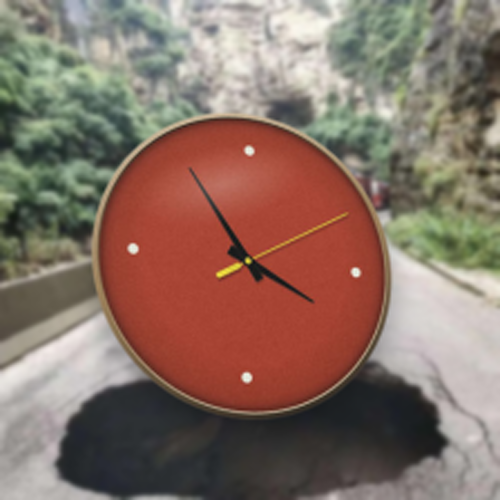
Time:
3:54:10
